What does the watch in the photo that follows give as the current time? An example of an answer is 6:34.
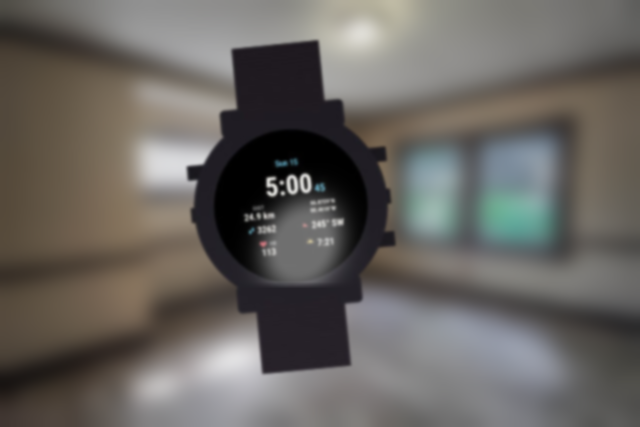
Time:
5:00
